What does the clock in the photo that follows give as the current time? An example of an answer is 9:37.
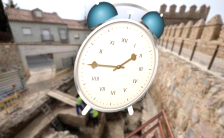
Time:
1:45
